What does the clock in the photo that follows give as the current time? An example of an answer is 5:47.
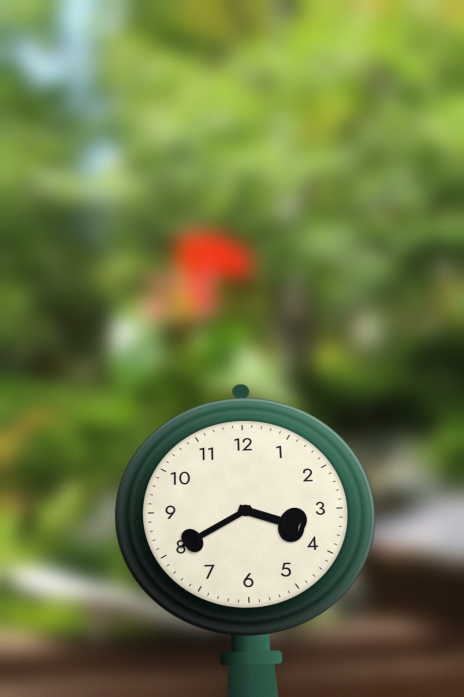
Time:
3:40
